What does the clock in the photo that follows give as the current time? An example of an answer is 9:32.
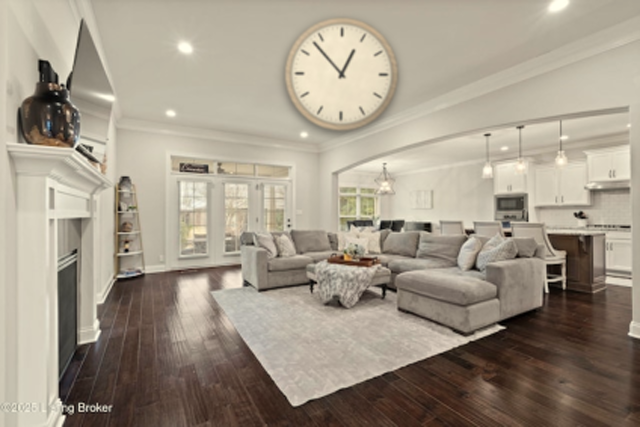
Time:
12:53
